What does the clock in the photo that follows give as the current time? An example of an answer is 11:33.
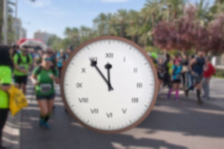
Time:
11:54
